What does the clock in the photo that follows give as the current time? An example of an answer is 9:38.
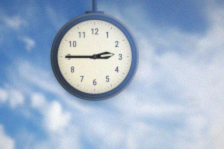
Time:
2:45
